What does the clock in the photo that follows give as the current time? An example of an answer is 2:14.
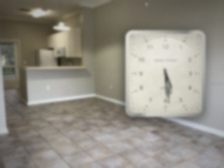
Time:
5:29
